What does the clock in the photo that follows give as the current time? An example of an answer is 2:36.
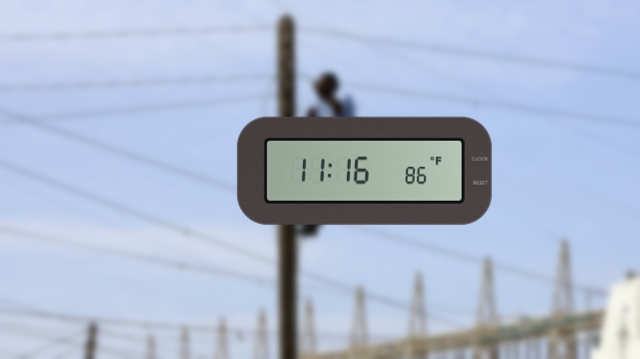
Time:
11:16
